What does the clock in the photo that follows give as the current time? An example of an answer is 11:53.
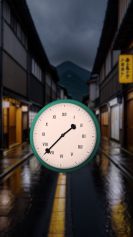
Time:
1:37
